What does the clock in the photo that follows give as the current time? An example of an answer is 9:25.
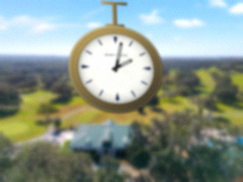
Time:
2:02
